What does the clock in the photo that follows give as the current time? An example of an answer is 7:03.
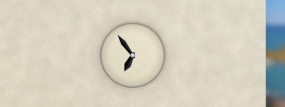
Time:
6:54
